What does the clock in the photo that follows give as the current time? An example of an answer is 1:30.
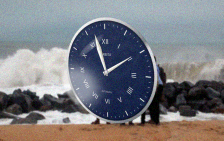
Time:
1:57
